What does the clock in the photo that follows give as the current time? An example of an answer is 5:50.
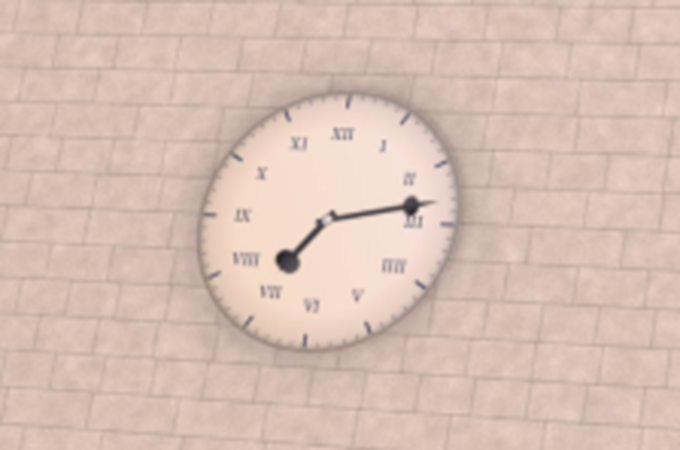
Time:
7:13
